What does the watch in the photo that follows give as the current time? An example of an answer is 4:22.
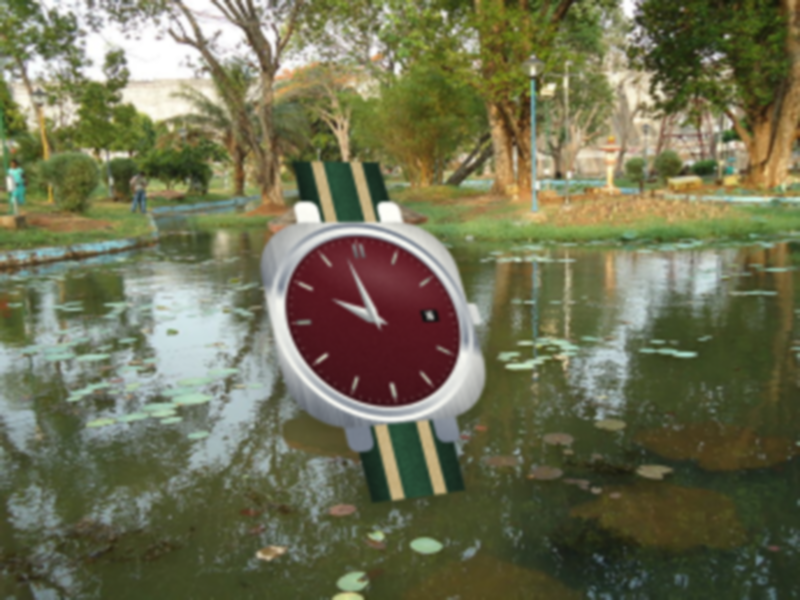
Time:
9:58
